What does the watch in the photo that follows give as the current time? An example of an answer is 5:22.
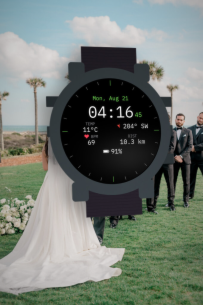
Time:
4:16
